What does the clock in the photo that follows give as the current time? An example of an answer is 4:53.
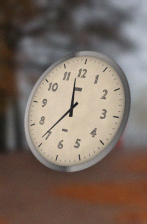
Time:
11:36
